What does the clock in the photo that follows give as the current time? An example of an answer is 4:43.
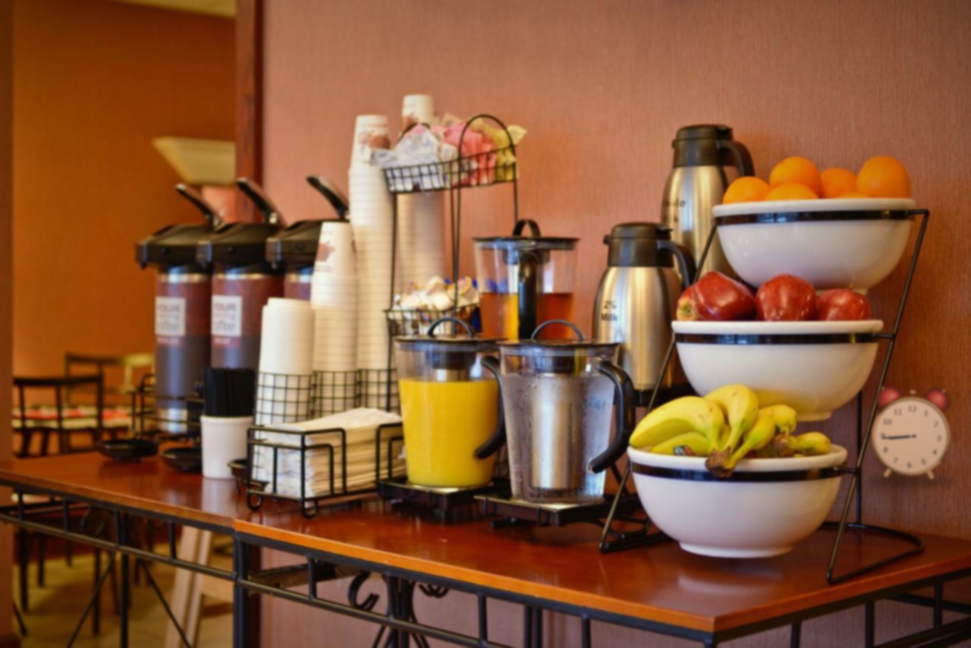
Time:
8:44
